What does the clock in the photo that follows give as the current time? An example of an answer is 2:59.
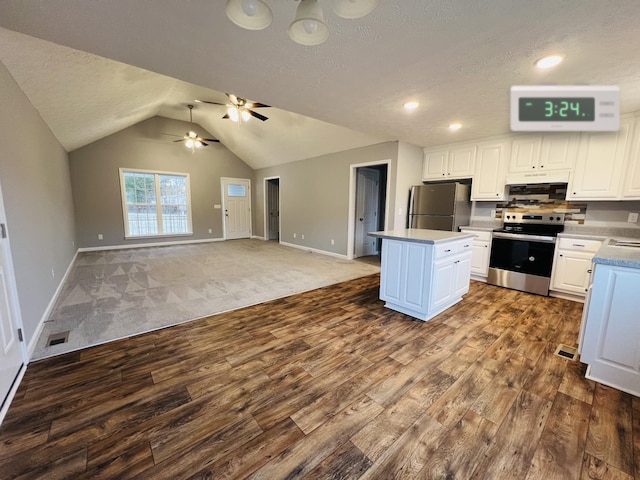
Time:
3:24
